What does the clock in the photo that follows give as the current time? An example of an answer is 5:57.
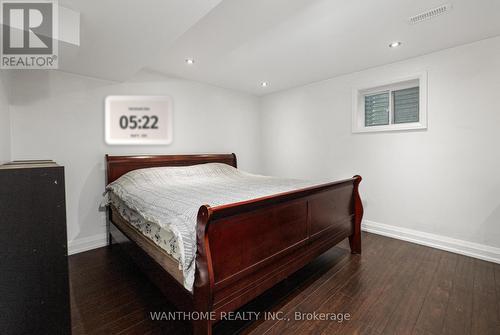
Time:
5:22
